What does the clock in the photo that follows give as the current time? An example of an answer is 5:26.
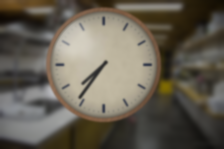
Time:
7:36
